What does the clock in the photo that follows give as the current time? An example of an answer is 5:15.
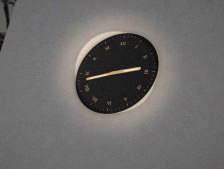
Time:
2:43
